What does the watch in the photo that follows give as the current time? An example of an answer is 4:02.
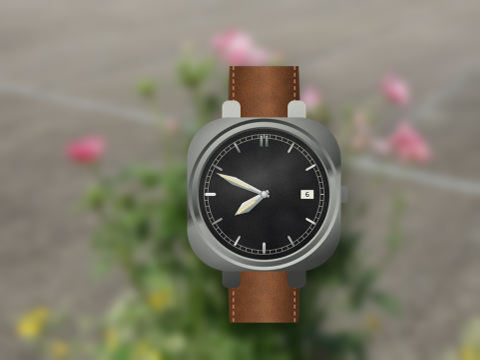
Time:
7:49
